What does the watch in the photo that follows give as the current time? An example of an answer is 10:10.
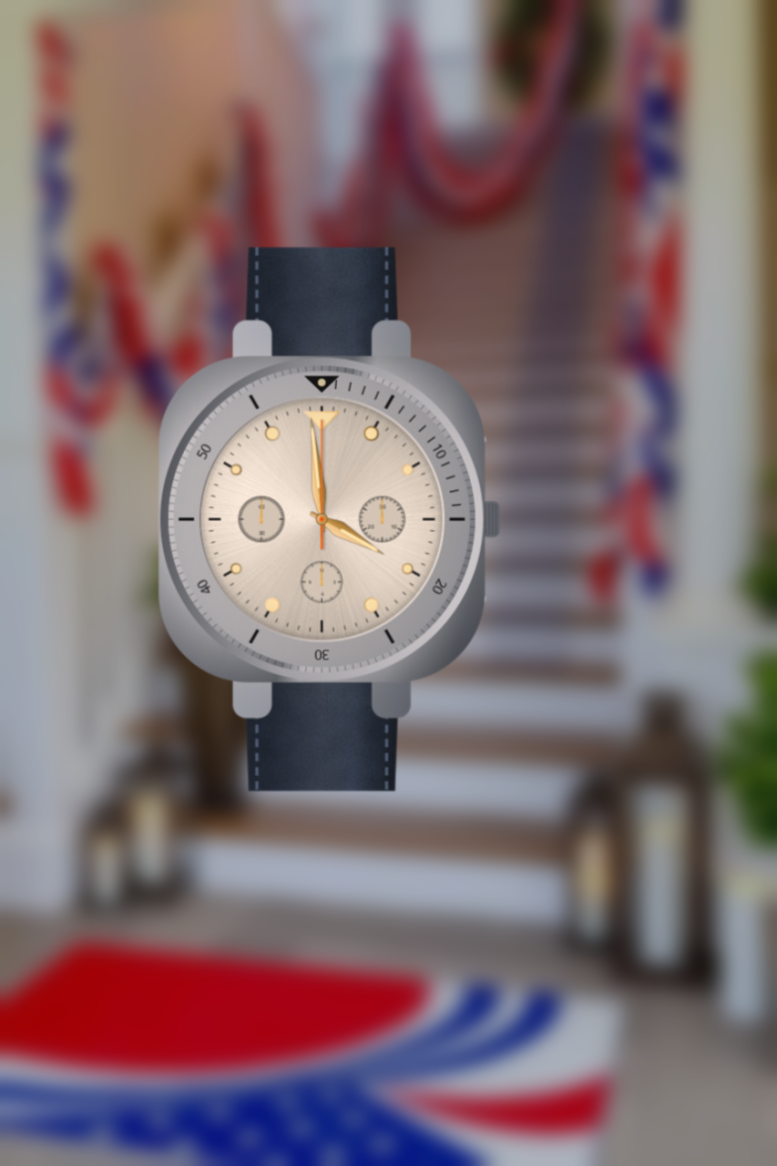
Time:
3:59
